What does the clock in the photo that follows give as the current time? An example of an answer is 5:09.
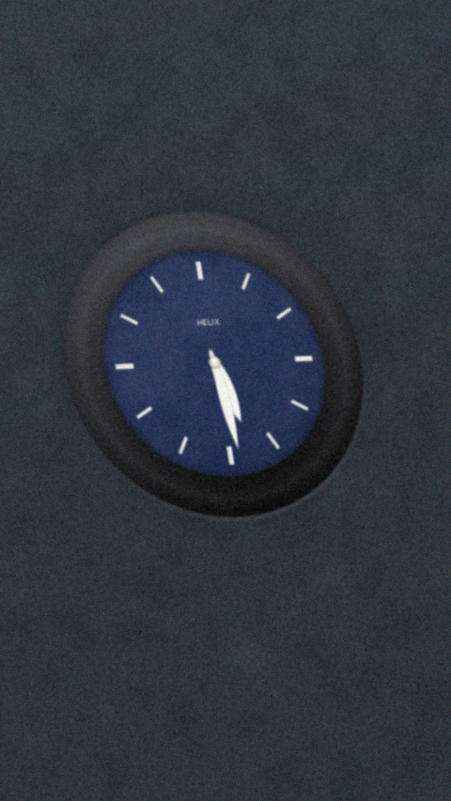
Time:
5:29
